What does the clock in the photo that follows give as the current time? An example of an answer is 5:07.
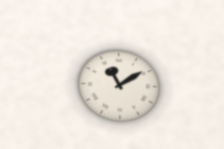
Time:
11:09
